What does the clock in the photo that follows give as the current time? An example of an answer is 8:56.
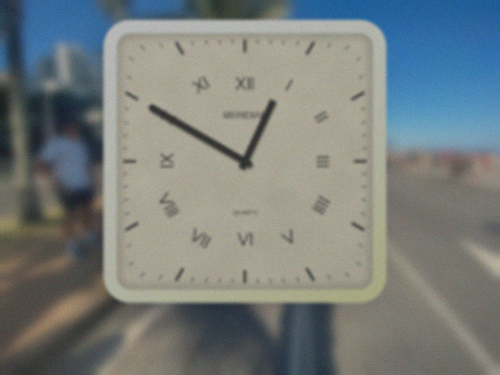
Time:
12:50
